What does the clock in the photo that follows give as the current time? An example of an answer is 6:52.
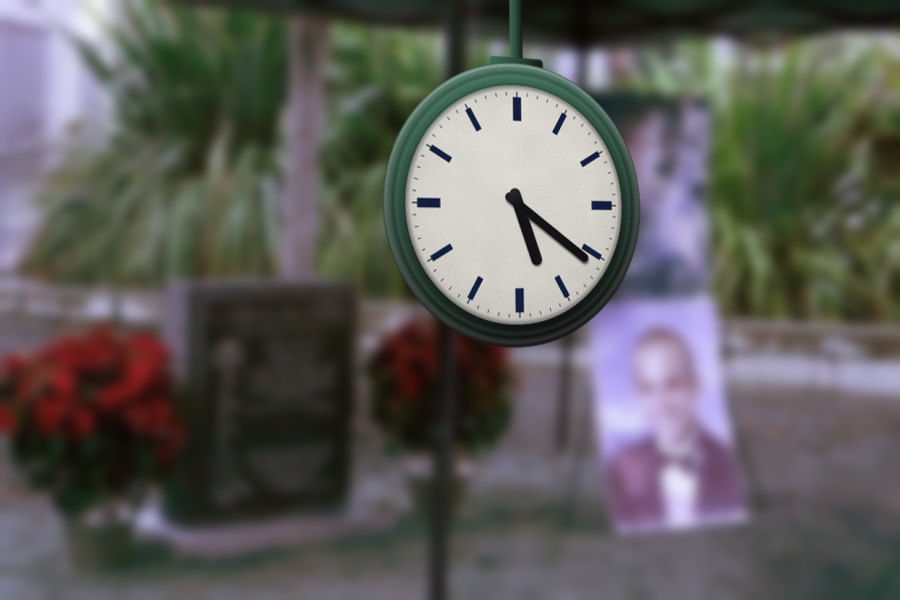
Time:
5:21
